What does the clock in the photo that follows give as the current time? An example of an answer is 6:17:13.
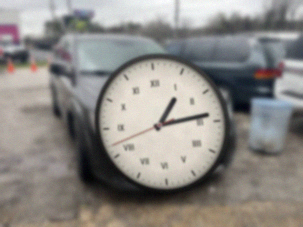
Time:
1:13:42
